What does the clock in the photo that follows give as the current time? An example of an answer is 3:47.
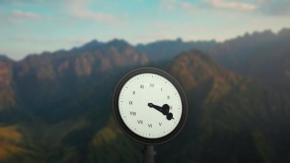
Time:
3:19
